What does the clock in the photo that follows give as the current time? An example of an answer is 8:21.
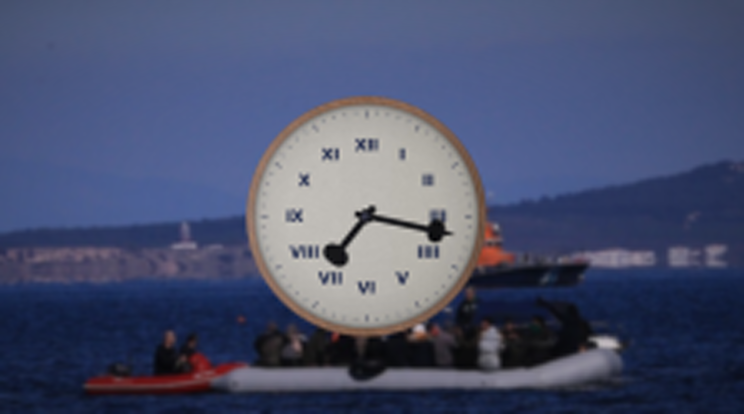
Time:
7:17
